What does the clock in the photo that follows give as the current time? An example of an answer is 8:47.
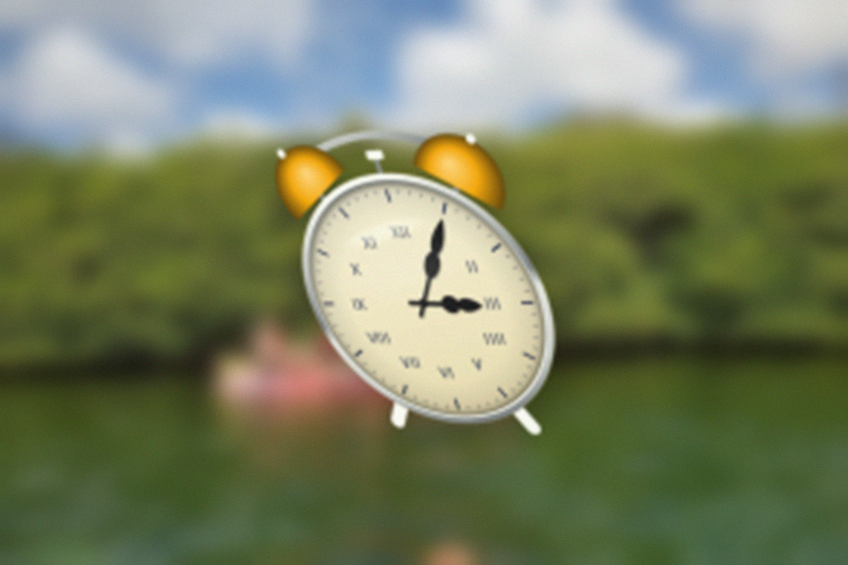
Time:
3:05
